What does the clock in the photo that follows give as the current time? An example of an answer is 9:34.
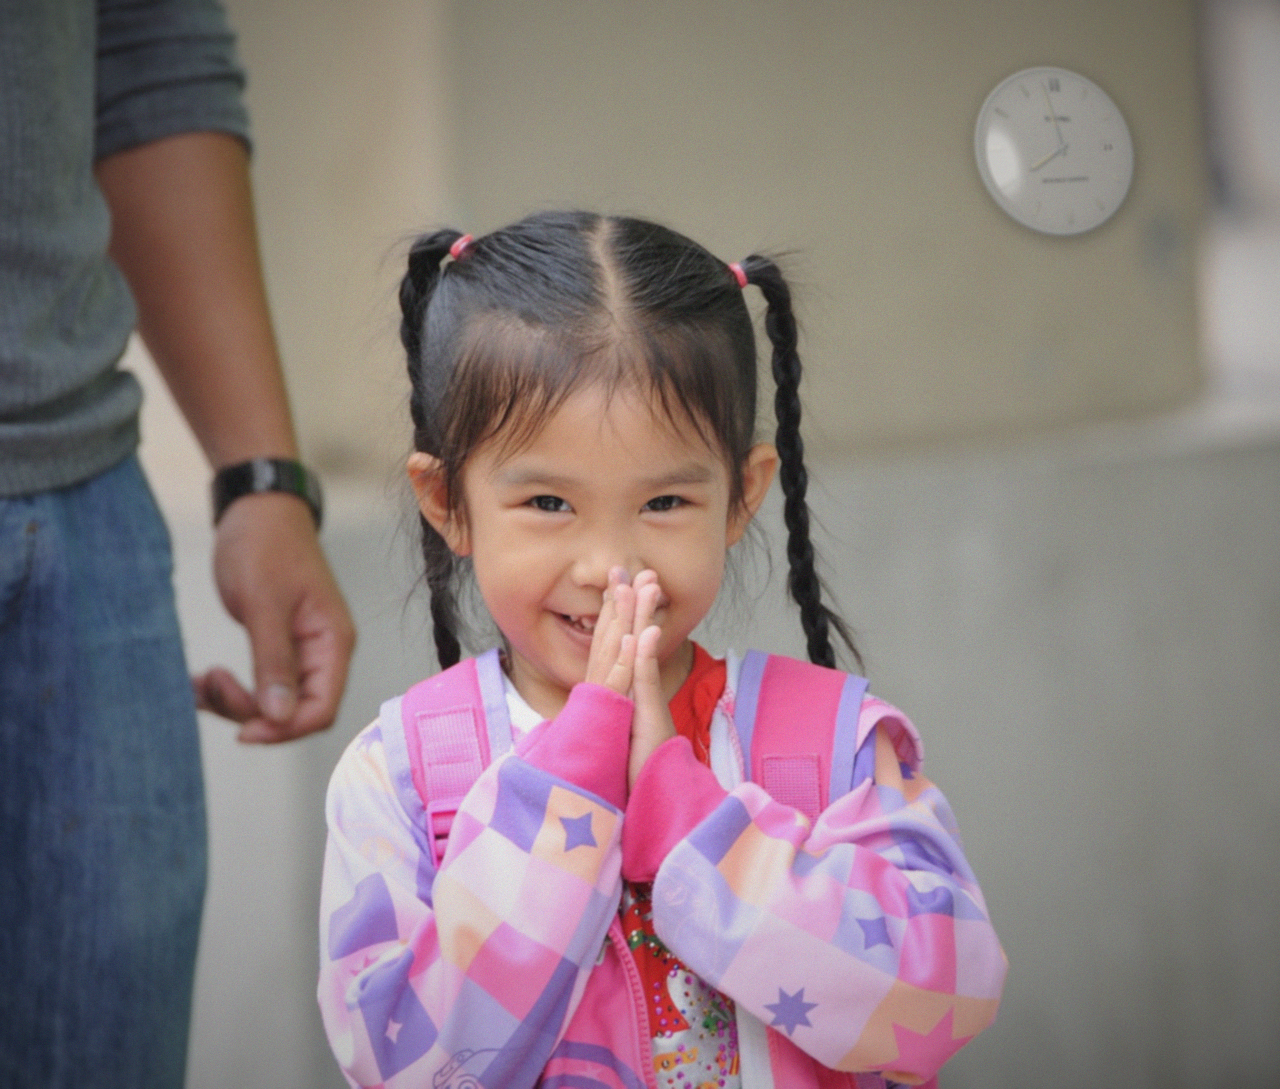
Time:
7:58
